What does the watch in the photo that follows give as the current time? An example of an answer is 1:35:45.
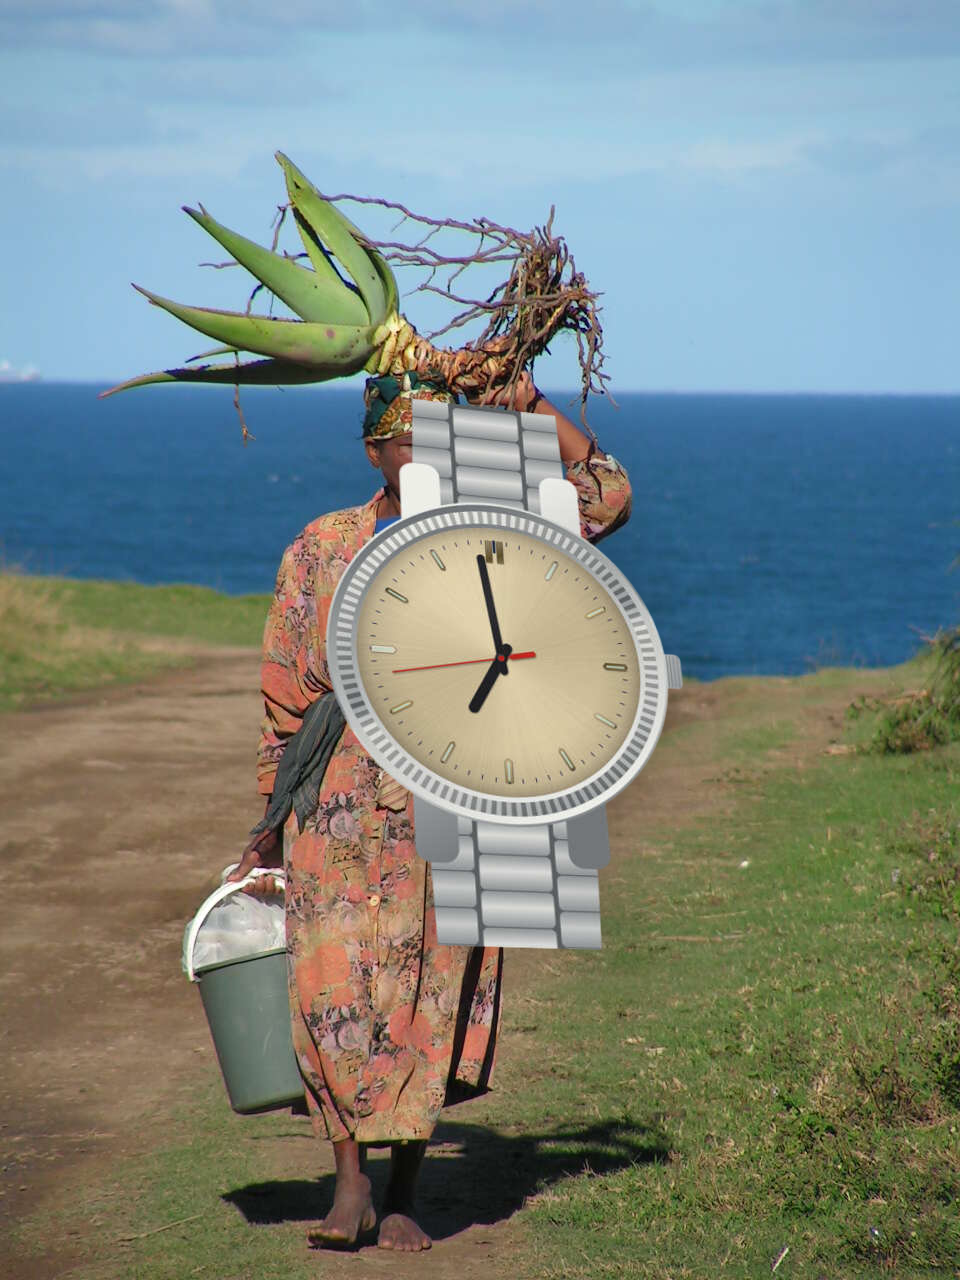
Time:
6:58:43
